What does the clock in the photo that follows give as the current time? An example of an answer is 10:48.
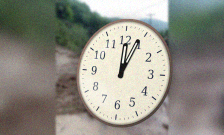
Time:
12:04
